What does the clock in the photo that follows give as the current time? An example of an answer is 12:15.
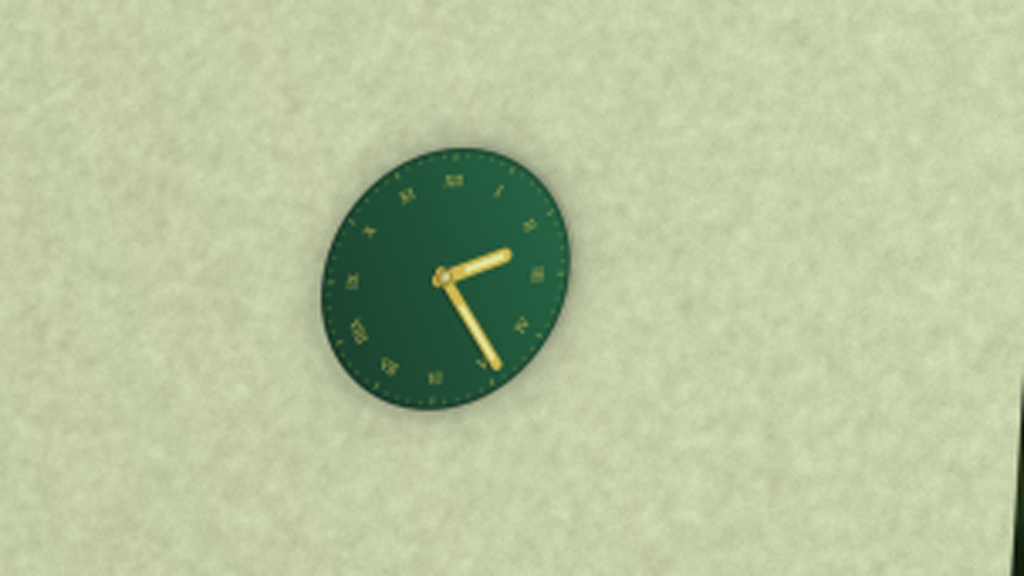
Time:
2:24
